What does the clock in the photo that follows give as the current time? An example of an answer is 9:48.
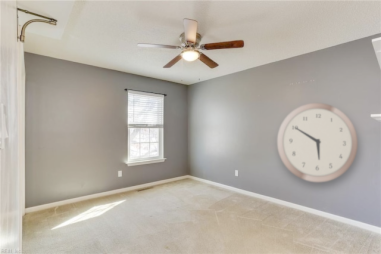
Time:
5:50
